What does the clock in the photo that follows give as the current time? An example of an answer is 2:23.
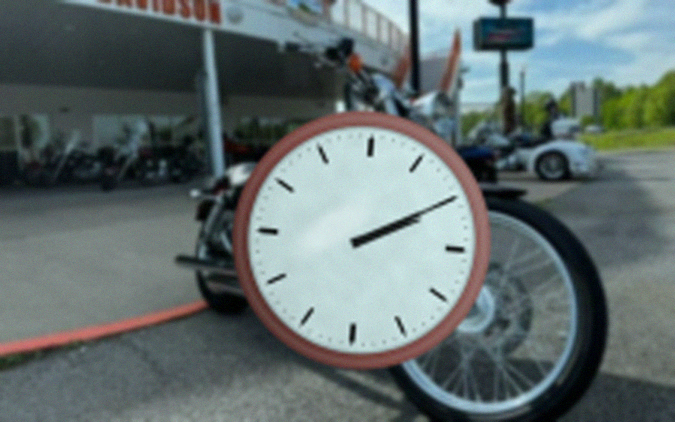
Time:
2:10
